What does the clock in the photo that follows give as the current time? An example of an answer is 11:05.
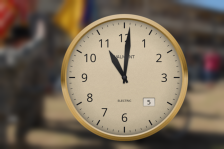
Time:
11:01
